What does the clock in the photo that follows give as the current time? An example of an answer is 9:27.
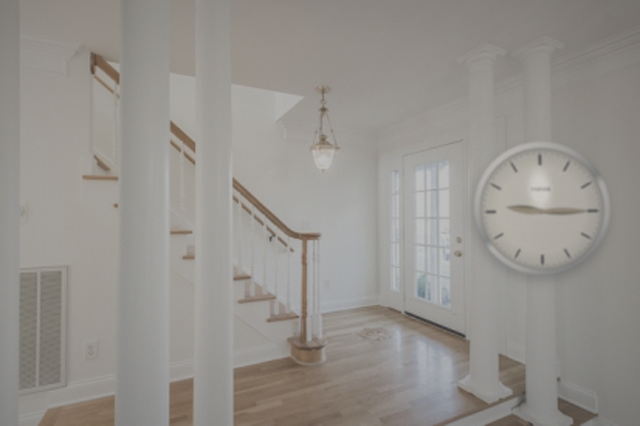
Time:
9:15
